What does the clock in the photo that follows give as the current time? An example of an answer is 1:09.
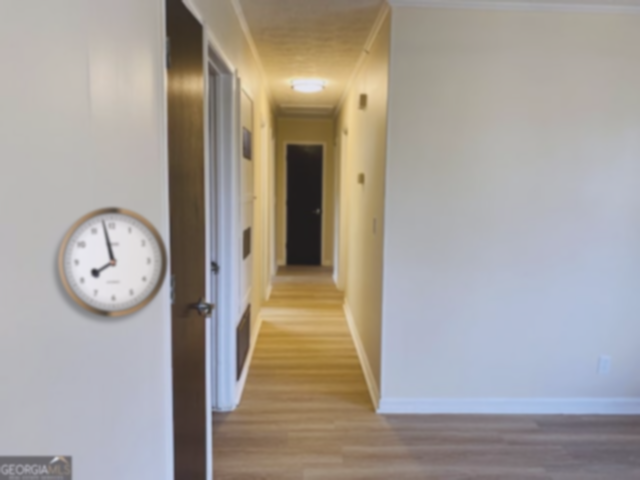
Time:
7:58
